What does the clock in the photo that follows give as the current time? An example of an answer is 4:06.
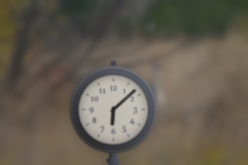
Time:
6:08
